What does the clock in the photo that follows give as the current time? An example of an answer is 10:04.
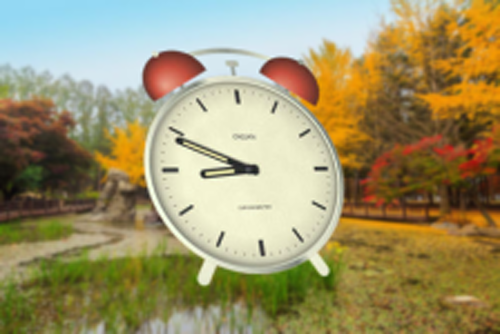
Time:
8:49
